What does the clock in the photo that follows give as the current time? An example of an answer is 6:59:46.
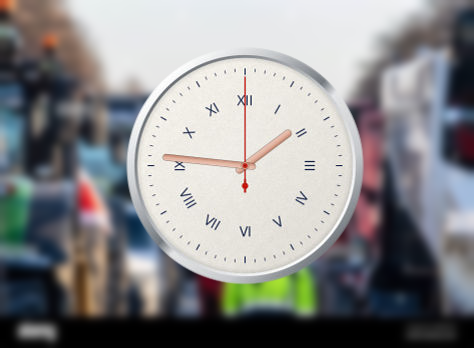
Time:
1:46:00
